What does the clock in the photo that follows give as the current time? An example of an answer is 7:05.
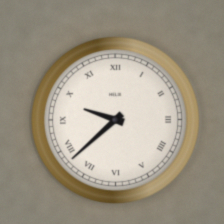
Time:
9:38
